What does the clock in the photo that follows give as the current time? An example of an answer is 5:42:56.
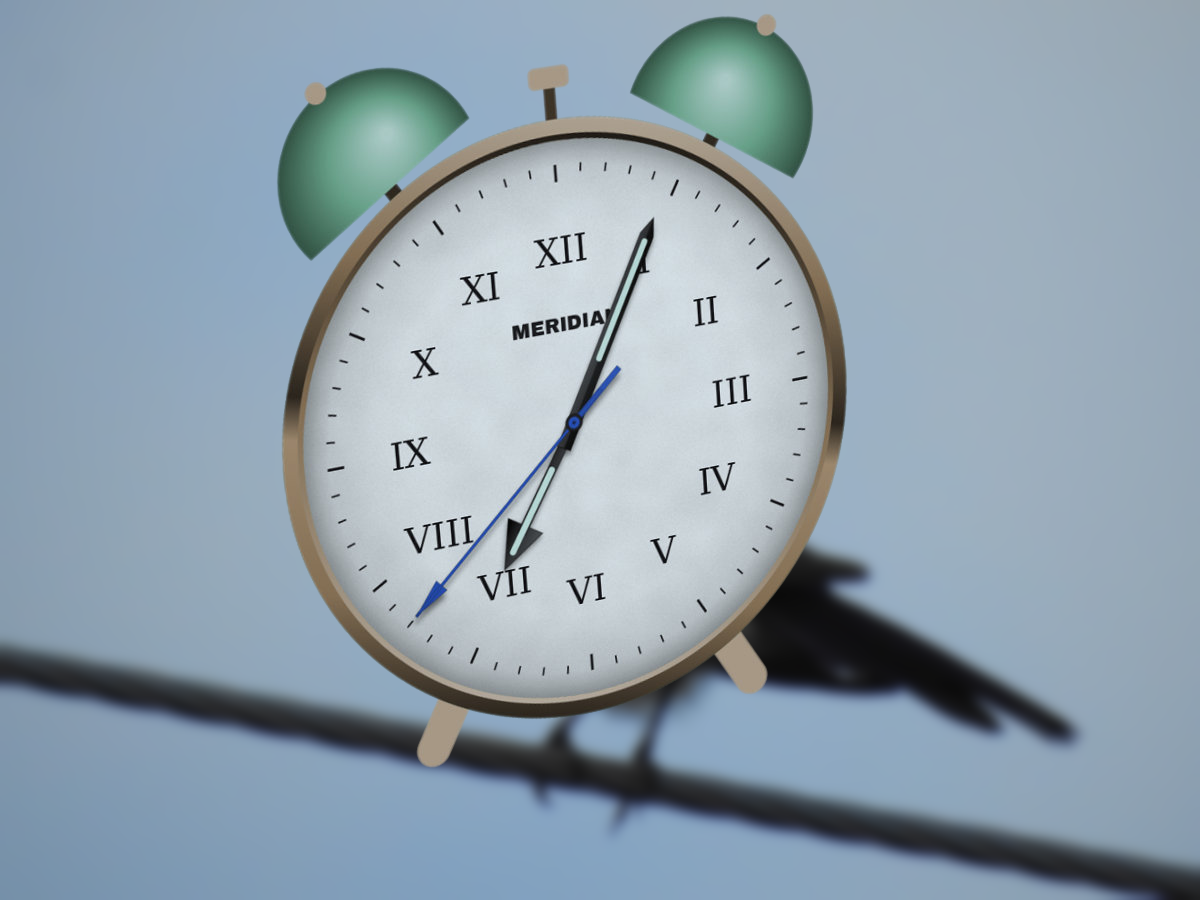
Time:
7:04:38
